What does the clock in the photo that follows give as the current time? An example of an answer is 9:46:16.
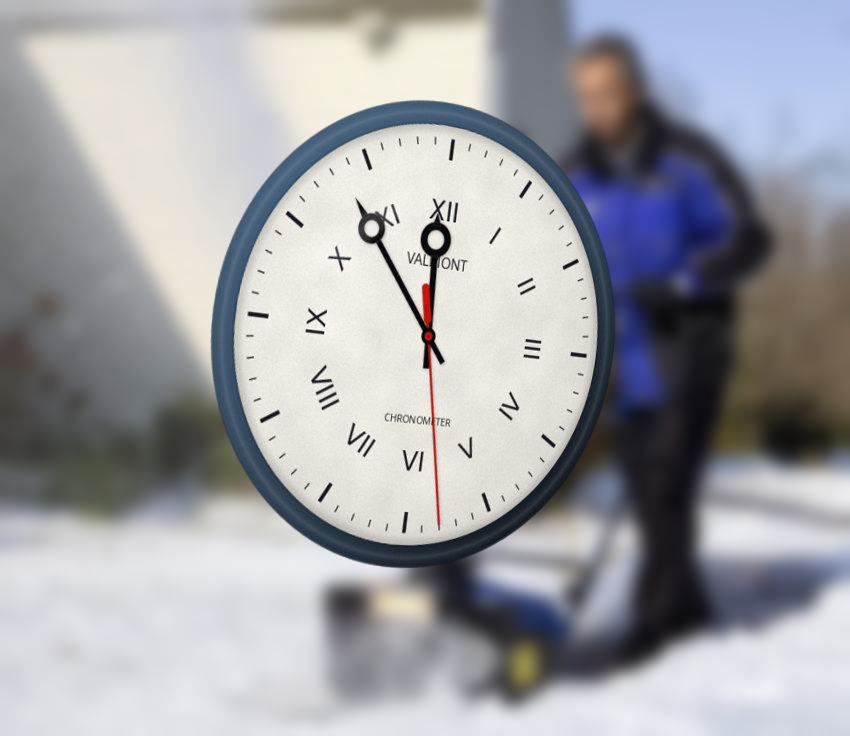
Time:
11:53:28
